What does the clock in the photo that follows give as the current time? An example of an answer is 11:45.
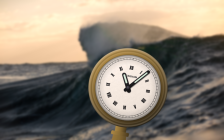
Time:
11:07
